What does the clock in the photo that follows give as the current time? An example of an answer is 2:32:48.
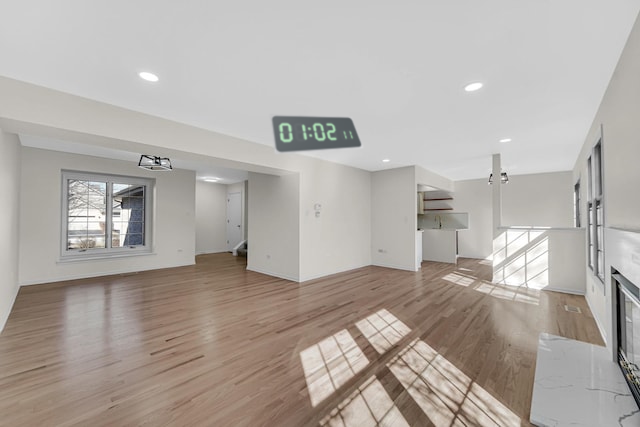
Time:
1:02:11
